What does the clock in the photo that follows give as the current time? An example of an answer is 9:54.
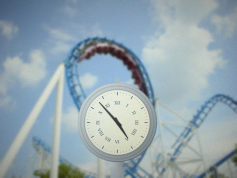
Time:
4:53
